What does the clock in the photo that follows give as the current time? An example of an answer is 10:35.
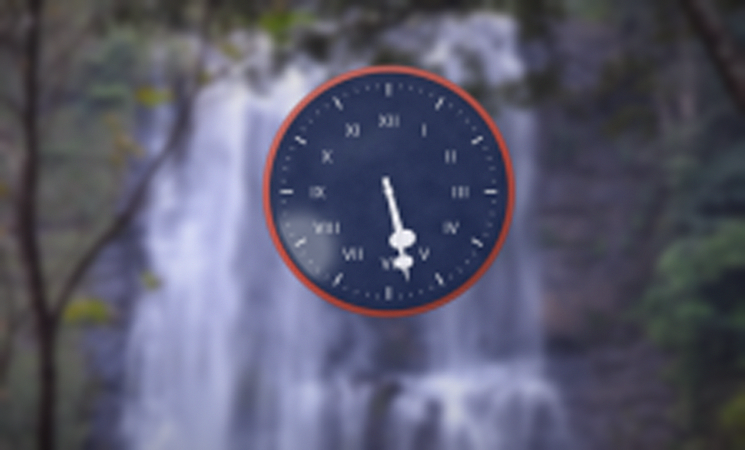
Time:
5:28
